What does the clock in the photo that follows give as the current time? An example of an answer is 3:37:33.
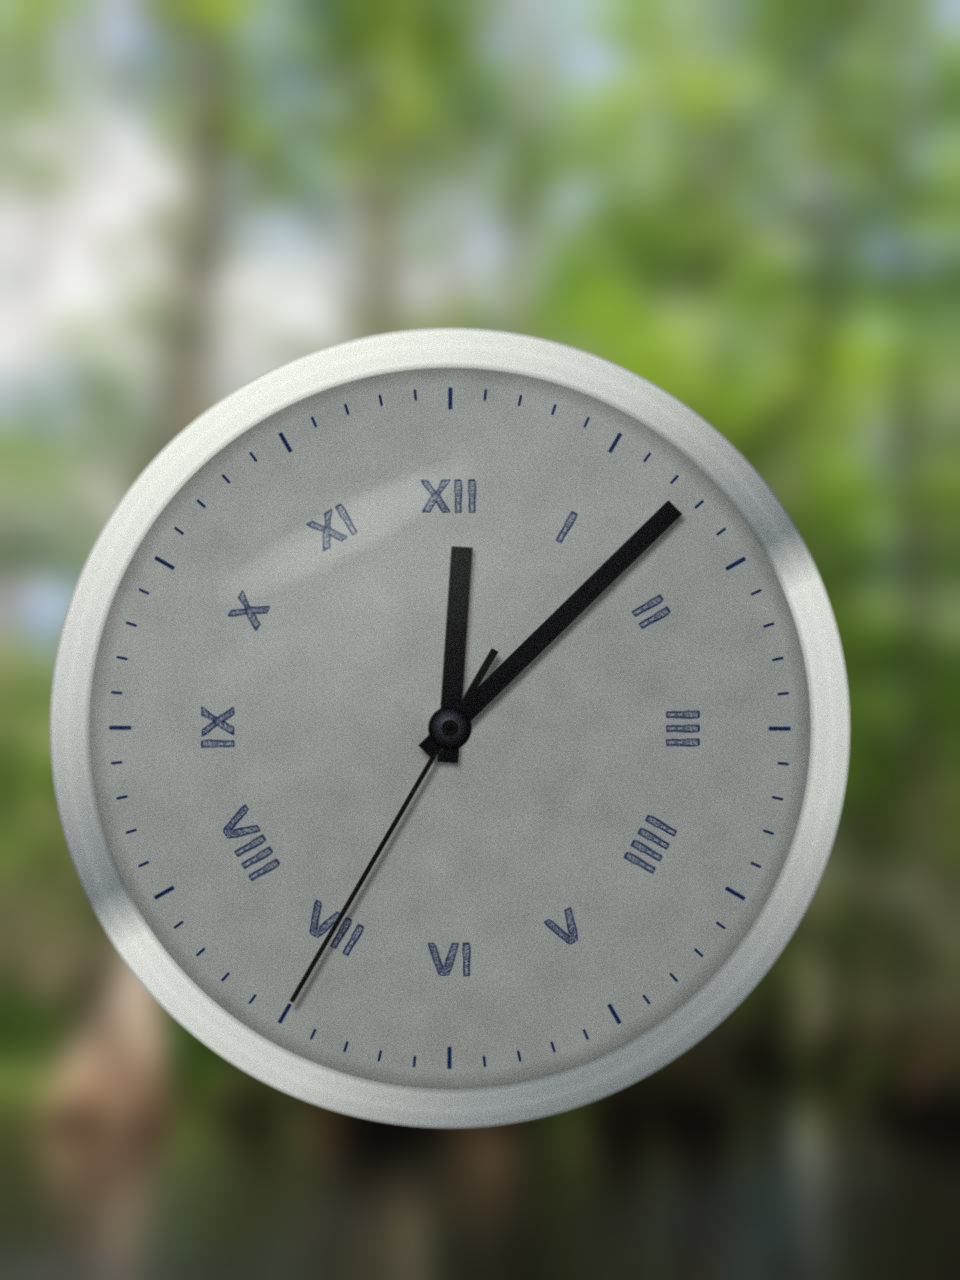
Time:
12:07:35
